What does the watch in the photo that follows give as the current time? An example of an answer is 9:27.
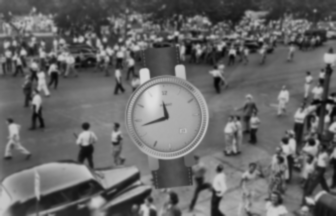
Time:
11:43
